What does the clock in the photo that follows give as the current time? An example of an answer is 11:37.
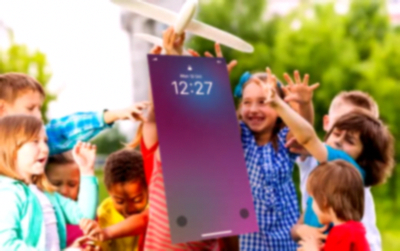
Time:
12:27
